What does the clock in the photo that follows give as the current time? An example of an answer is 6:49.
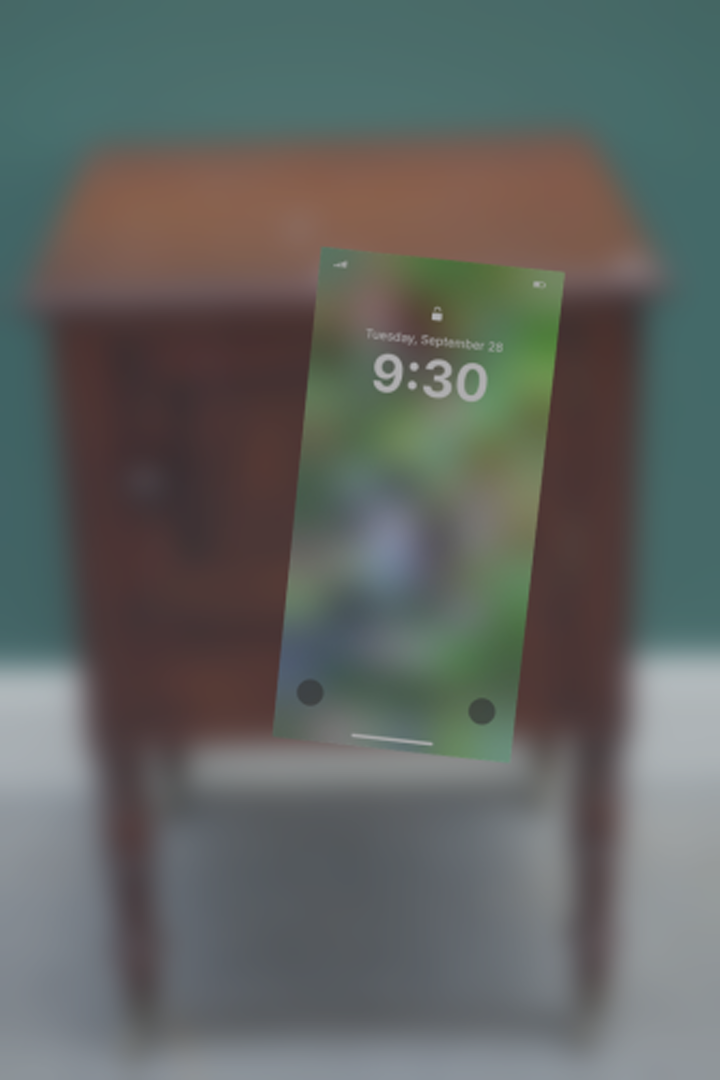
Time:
9:30
